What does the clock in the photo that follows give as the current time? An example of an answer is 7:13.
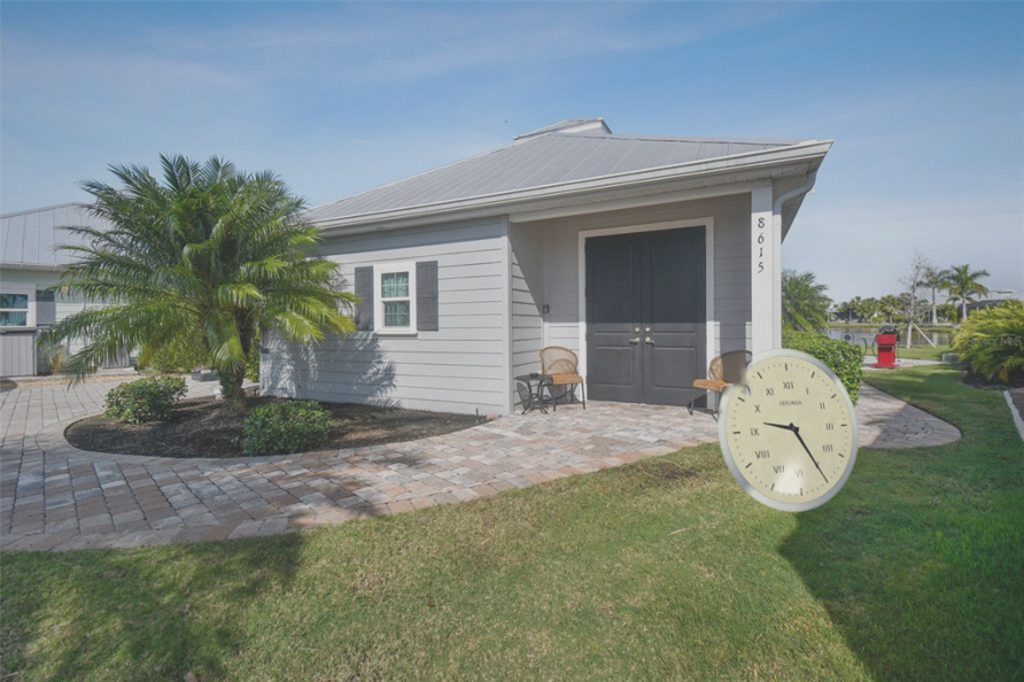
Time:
9:25
